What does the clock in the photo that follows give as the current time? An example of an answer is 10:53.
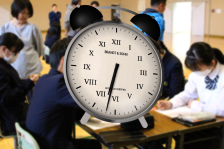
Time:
6:32
